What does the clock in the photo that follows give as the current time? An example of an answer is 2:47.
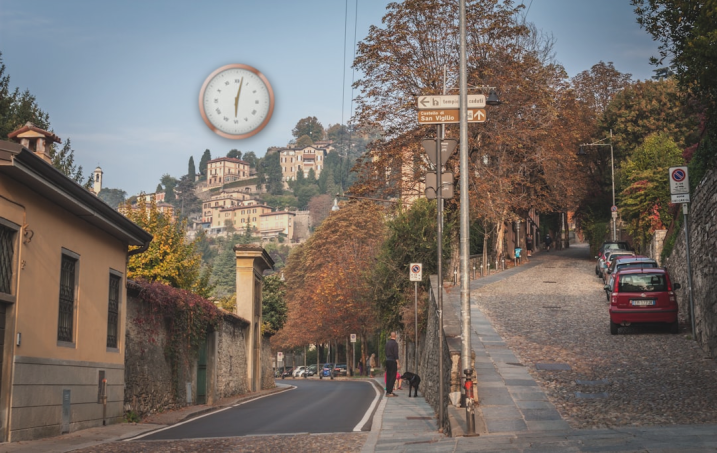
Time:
6:02
